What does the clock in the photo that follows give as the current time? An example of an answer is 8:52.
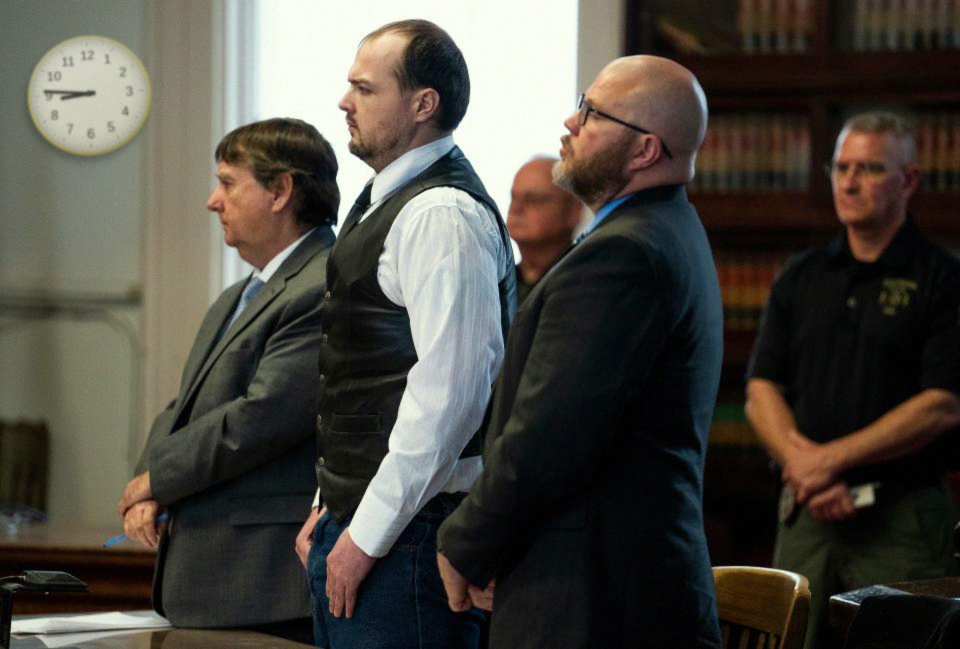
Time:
8:46
